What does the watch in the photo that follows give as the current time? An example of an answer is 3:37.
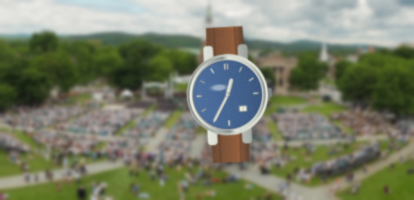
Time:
12:35
